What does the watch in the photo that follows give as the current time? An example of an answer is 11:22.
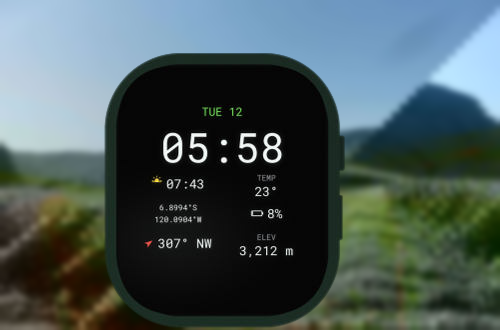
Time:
5:58
